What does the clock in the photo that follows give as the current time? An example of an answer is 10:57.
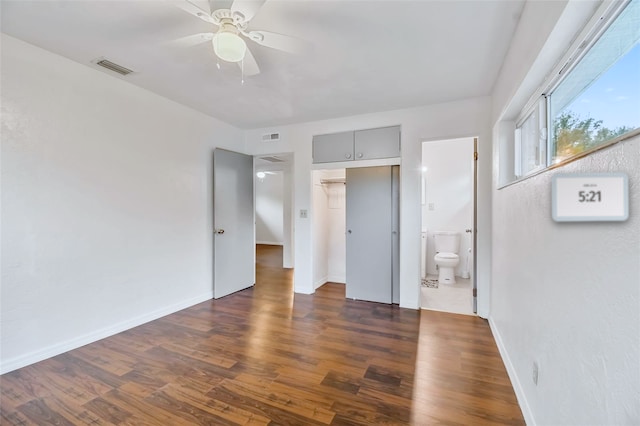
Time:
5:21
